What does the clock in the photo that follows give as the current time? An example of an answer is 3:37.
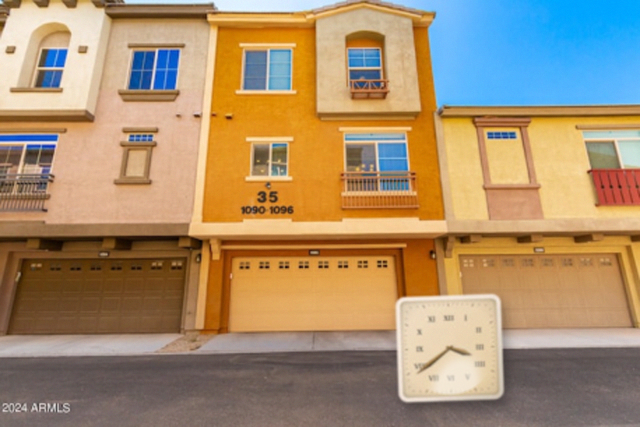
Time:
3:39
